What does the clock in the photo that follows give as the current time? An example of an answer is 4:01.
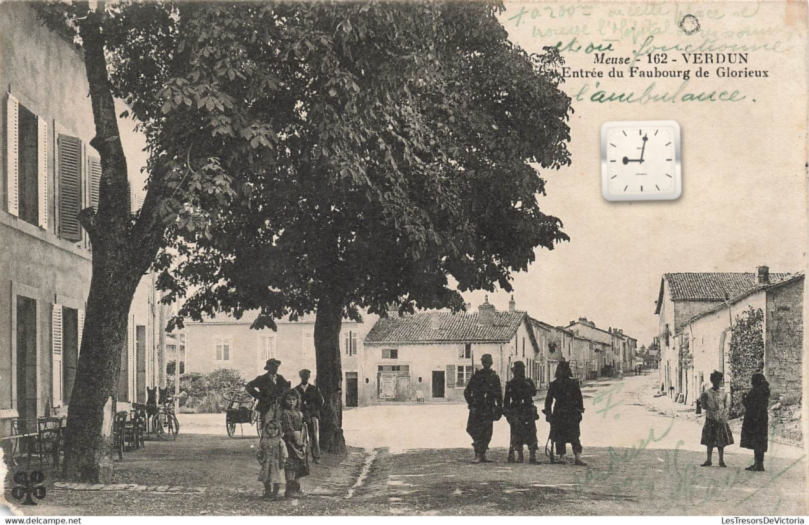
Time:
9:02
